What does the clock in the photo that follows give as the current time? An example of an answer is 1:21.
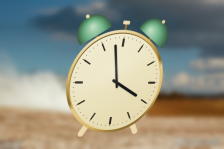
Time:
3:58
